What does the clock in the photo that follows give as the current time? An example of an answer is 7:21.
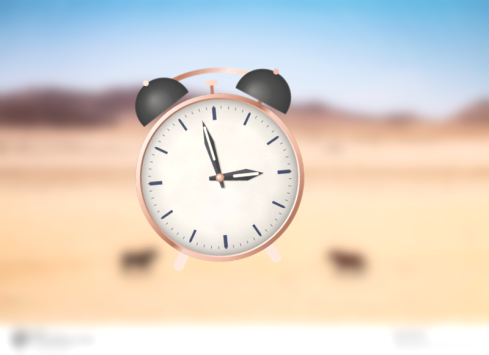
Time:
2:58
